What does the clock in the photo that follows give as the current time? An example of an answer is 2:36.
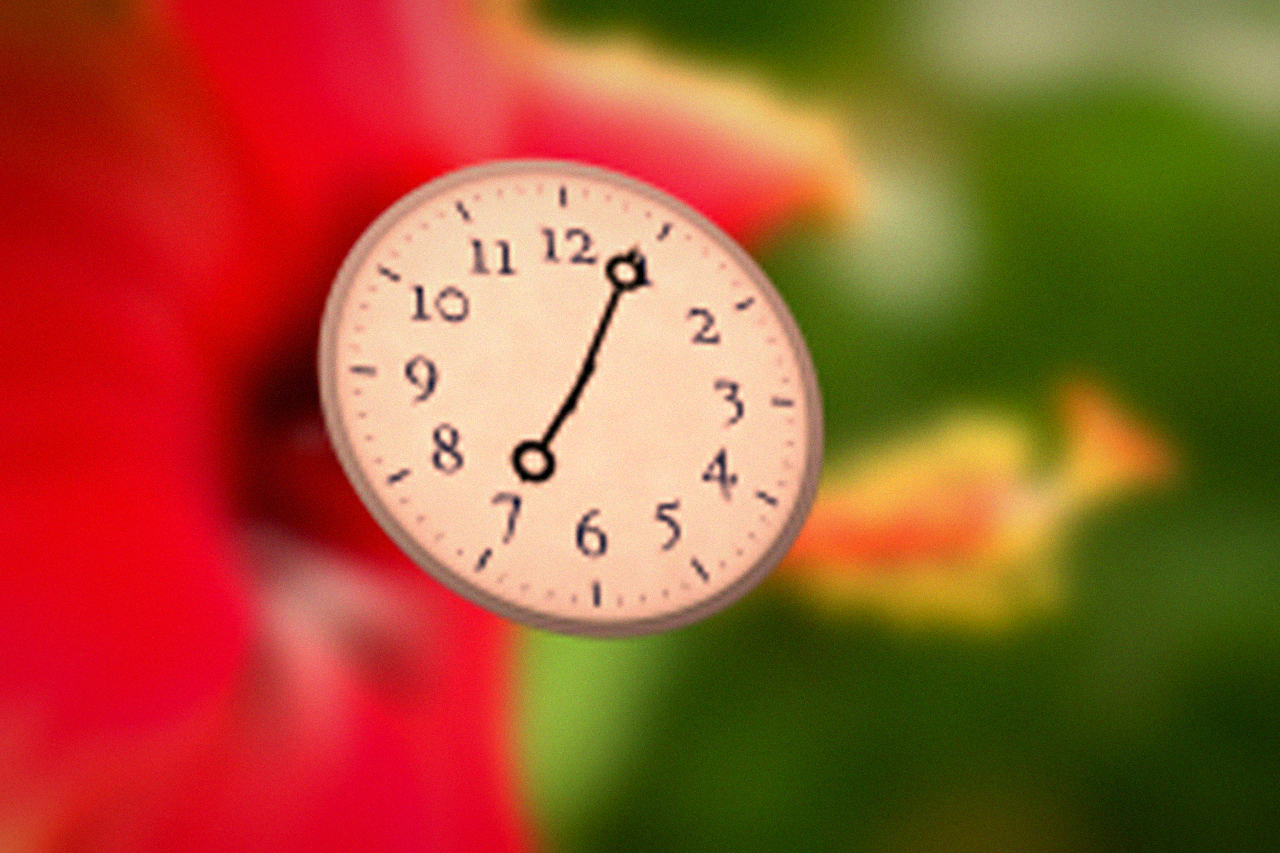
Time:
7:04
